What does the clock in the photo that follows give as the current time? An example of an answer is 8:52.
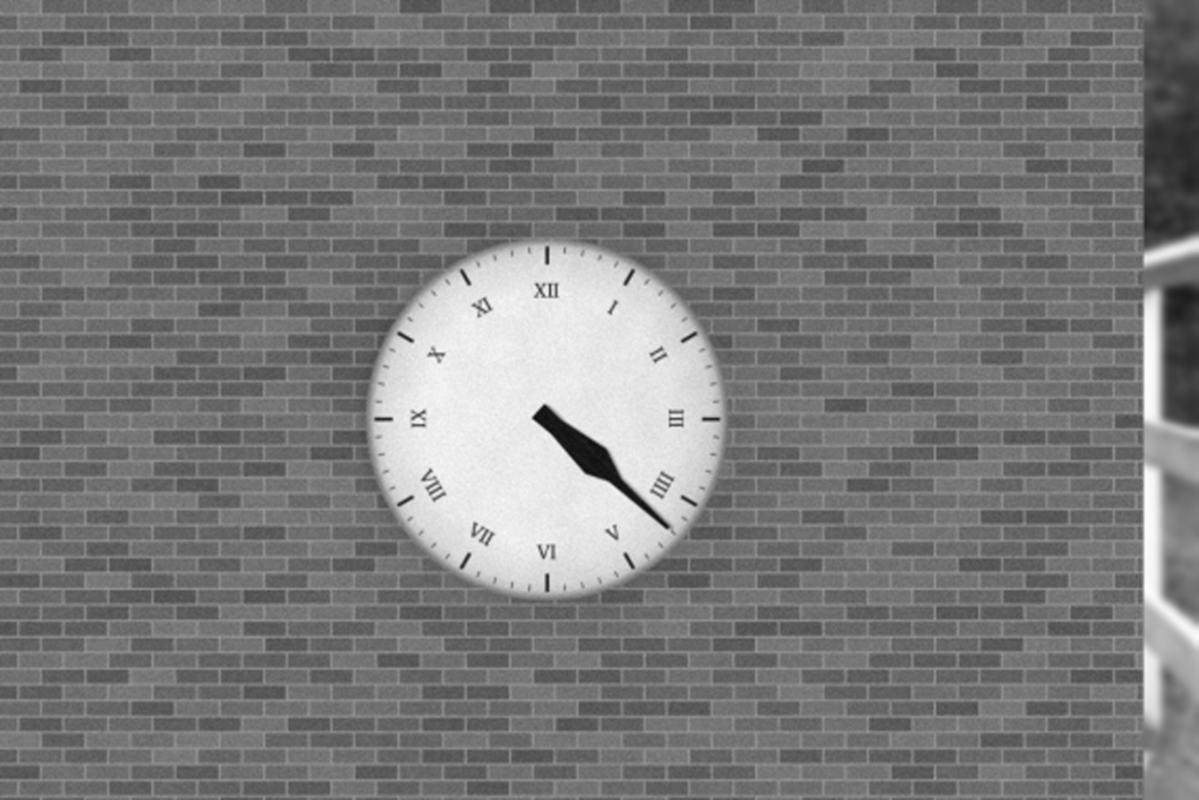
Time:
4:22
